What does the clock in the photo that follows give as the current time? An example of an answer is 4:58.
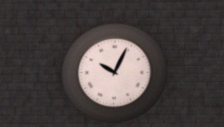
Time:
10:04
